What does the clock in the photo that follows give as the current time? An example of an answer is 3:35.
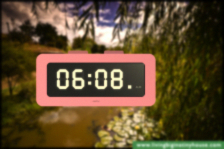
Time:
6:08
